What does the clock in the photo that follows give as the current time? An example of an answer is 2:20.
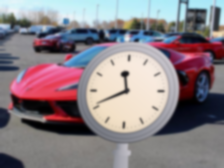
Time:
11:41
